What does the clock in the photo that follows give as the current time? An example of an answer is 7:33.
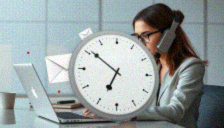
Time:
6:51
